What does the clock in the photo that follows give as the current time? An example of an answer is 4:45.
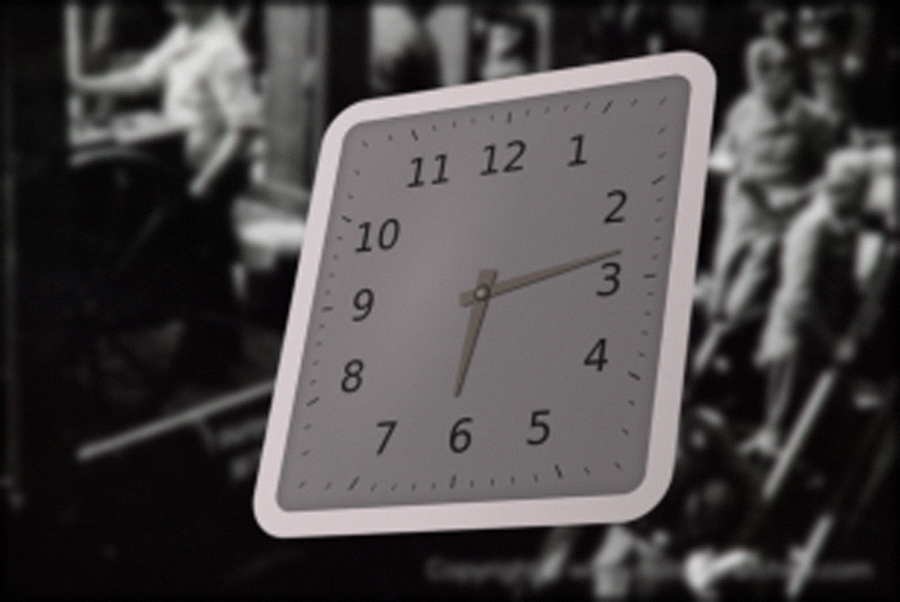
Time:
6:13
